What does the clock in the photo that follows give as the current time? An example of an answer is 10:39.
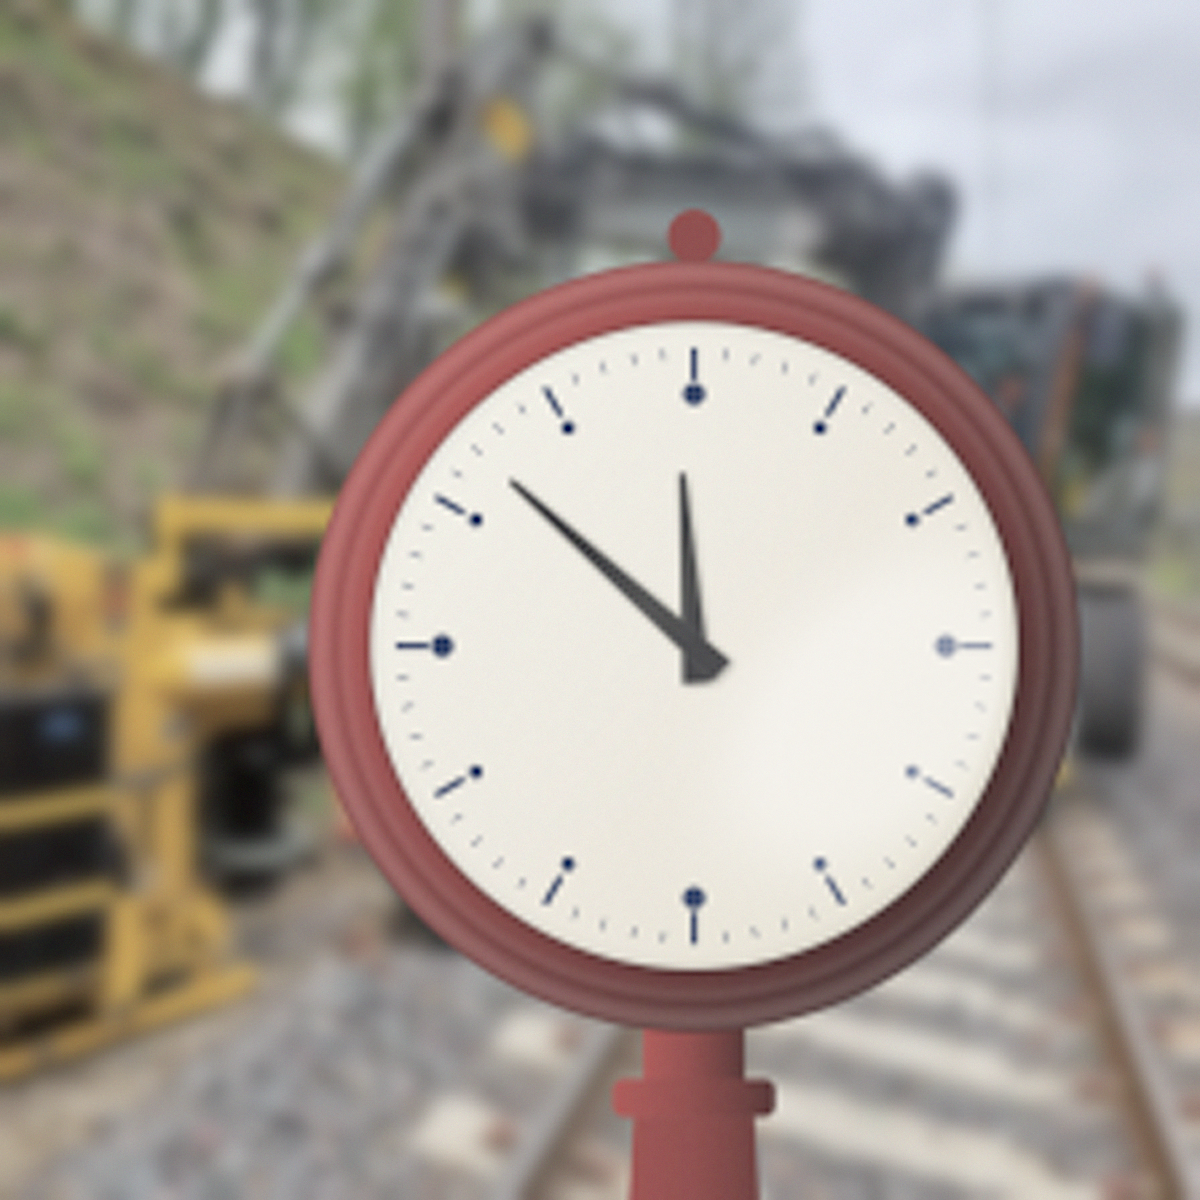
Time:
11:52
